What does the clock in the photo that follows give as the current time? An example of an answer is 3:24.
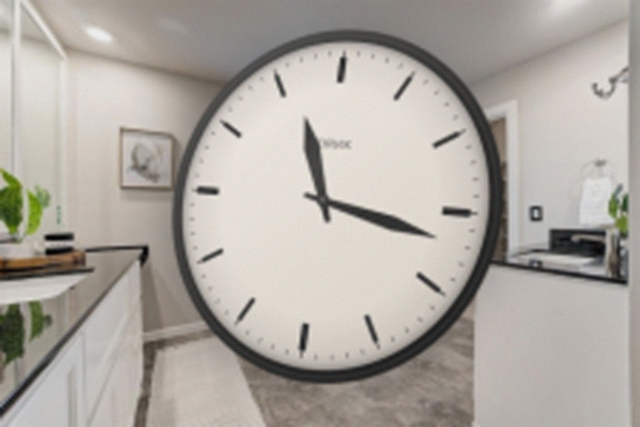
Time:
11:17
